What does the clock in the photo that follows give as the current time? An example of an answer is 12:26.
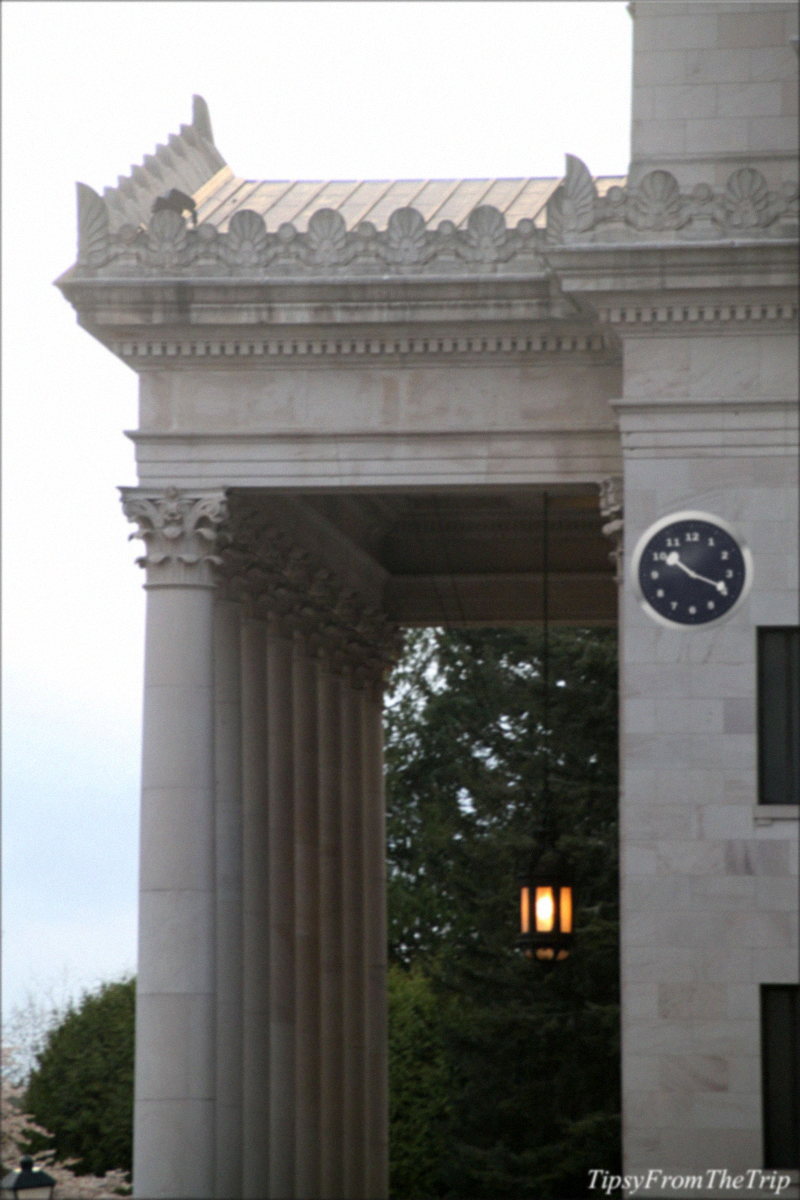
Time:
10:19
